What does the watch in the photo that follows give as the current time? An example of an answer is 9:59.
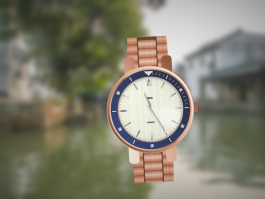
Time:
11:25
